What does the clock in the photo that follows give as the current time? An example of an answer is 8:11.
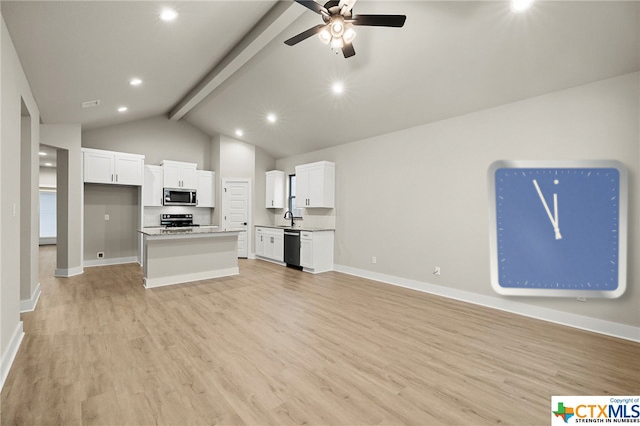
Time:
11:56
